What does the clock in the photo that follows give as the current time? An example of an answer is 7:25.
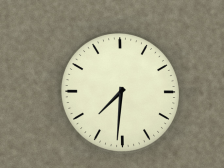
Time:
7:31
